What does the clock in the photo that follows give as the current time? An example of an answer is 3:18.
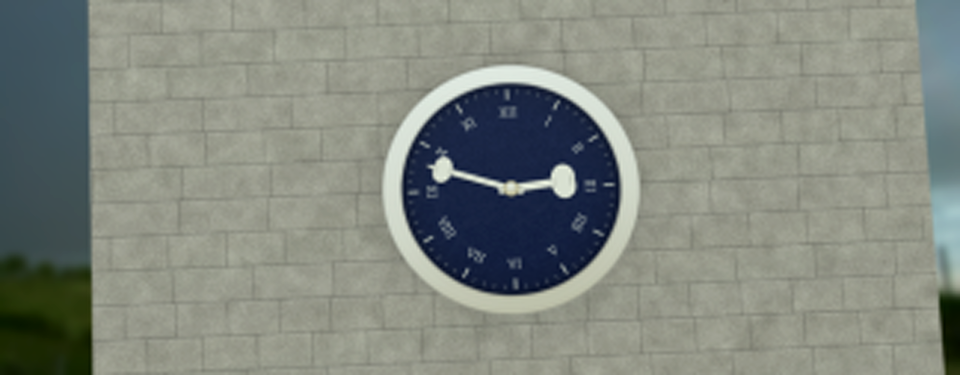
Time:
2:48
